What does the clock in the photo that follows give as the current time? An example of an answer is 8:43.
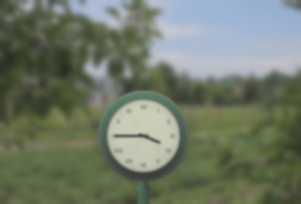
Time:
3:45
